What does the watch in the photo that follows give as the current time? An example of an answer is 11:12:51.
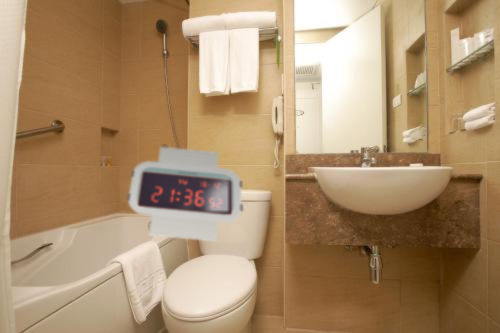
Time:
21:36:52
